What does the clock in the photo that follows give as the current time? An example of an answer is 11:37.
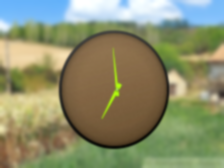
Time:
6:59
